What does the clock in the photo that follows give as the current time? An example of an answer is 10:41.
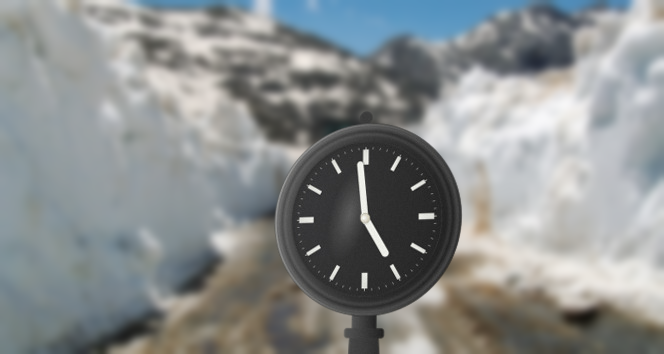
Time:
4:59
